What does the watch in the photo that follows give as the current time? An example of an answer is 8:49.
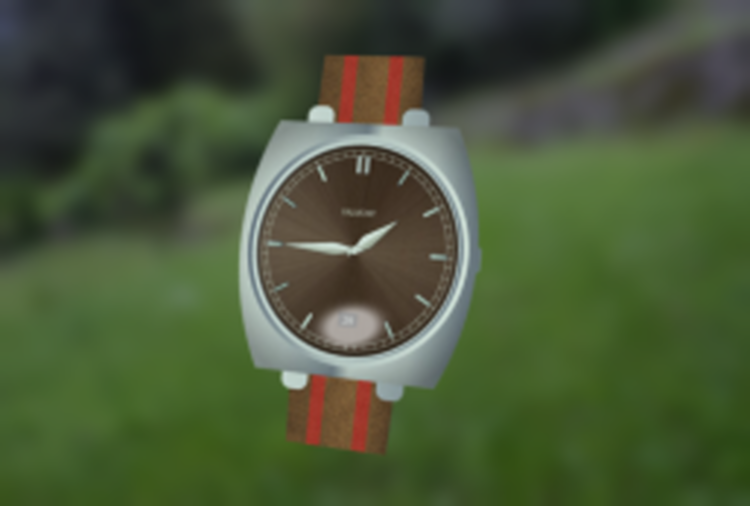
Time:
1:45
